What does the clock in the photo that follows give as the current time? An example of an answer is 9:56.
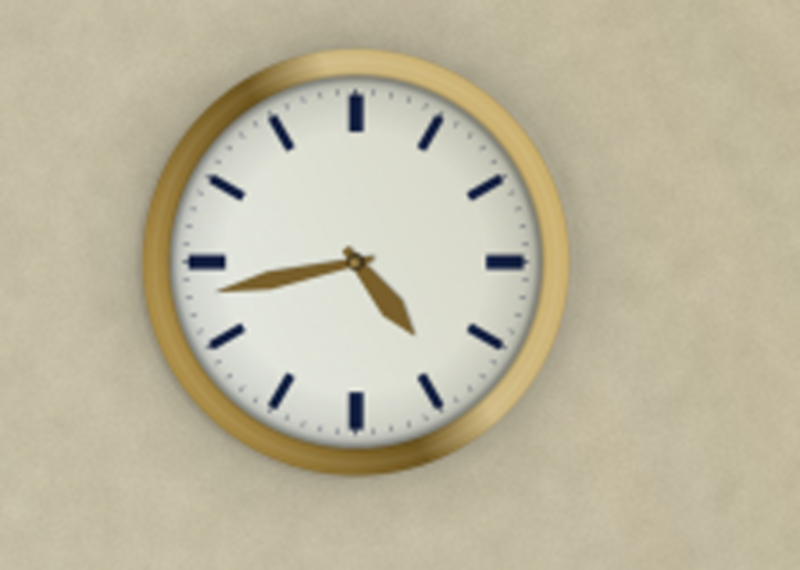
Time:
4:43
